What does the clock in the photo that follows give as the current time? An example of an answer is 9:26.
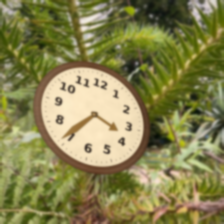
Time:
3:36
